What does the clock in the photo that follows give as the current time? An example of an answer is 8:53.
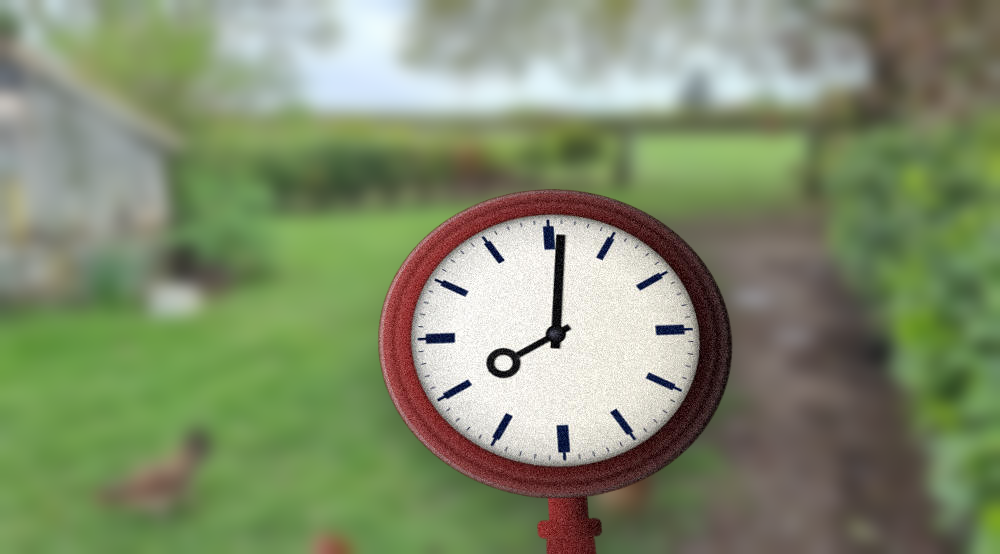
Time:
8:01
